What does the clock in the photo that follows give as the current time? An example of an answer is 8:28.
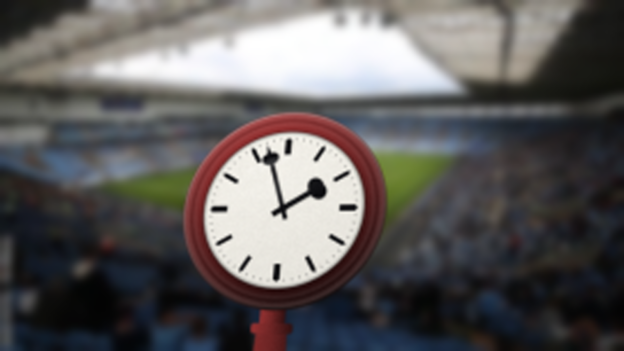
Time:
1:57
